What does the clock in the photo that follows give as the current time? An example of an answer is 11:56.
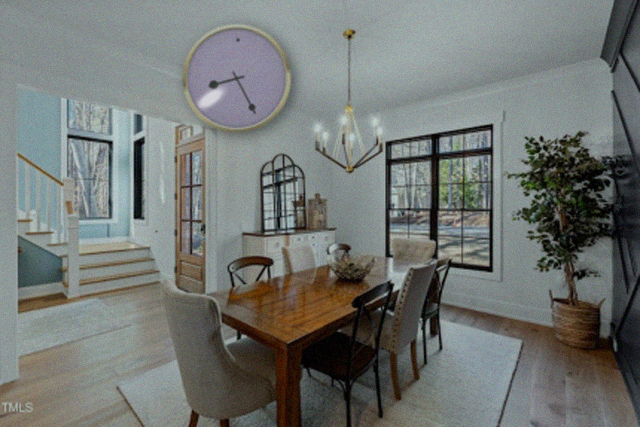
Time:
8:25
